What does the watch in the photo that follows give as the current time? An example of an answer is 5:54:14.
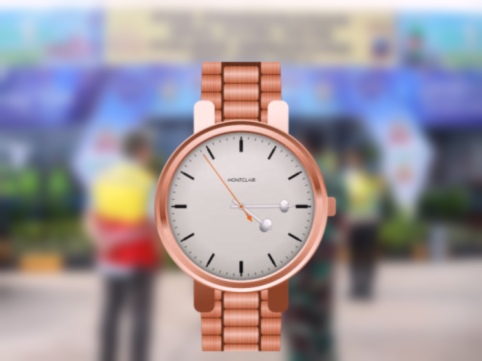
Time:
4:14:54
